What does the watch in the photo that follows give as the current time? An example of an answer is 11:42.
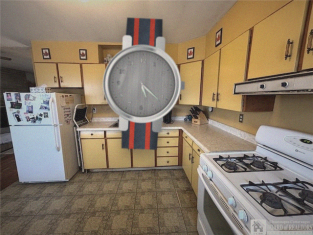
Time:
5:22
